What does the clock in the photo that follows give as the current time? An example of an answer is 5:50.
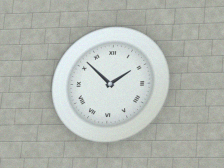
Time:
1:52
